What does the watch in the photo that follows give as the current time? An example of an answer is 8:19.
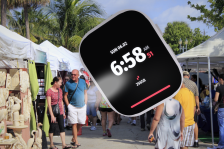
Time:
6:58
